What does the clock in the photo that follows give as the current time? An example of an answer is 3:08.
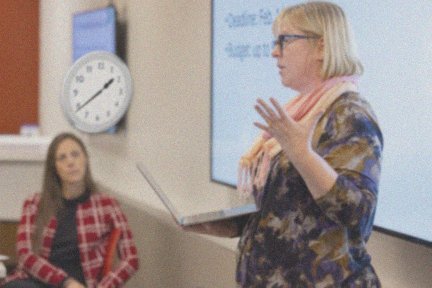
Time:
1:39
